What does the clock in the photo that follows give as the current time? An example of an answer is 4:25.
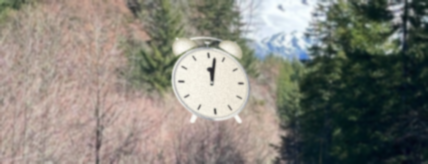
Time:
12:02
